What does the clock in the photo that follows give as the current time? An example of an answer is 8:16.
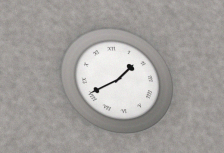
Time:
1:41
